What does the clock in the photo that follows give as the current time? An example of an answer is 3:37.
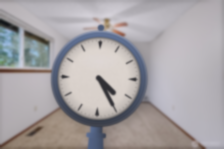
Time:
4:25
